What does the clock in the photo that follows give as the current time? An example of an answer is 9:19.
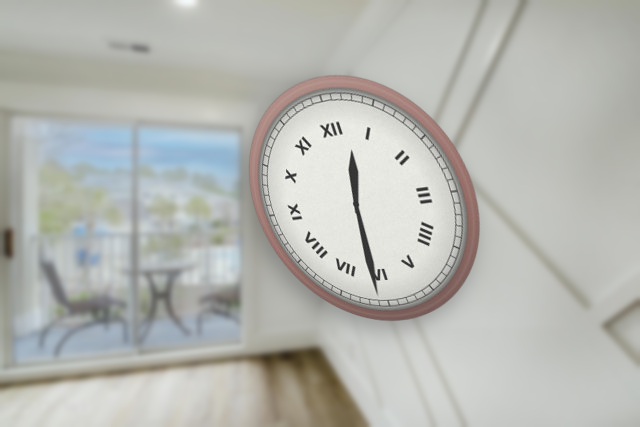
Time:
12:31
